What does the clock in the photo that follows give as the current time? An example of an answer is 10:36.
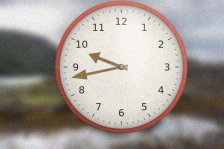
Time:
9:43
